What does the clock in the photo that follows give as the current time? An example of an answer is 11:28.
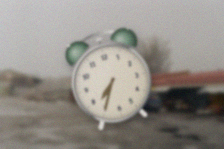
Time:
7:35
